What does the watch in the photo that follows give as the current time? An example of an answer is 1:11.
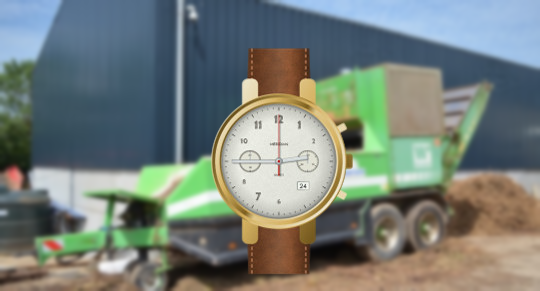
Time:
2:45
